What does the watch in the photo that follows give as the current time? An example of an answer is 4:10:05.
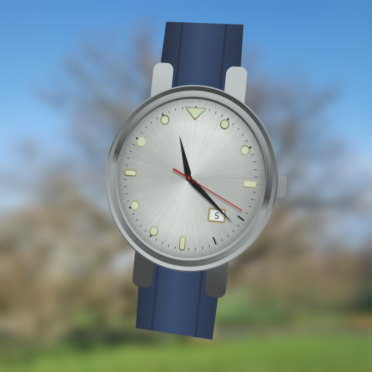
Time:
11:21:19
